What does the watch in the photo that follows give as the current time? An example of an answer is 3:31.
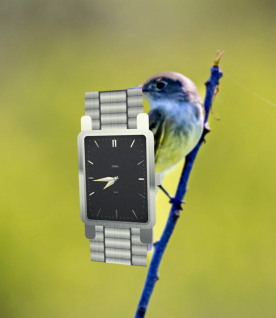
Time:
7:44
